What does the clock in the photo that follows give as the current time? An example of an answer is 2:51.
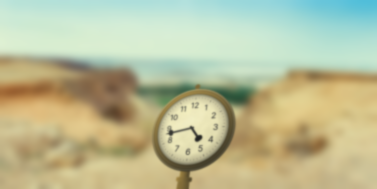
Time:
4:43
